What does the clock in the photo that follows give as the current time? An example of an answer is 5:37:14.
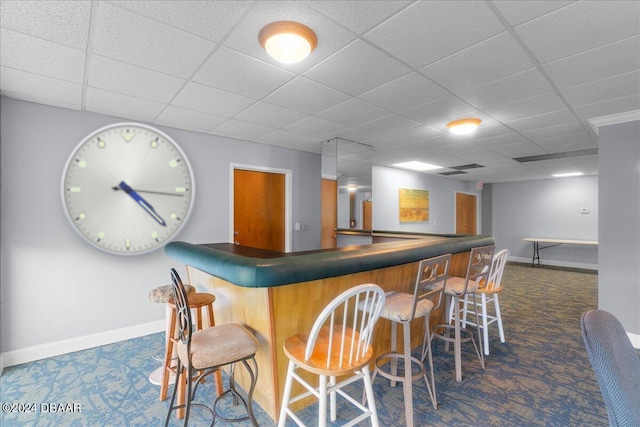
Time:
4:22:16
